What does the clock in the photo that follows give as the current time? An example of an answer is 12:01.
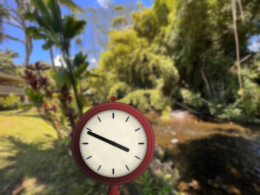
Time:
3:49
